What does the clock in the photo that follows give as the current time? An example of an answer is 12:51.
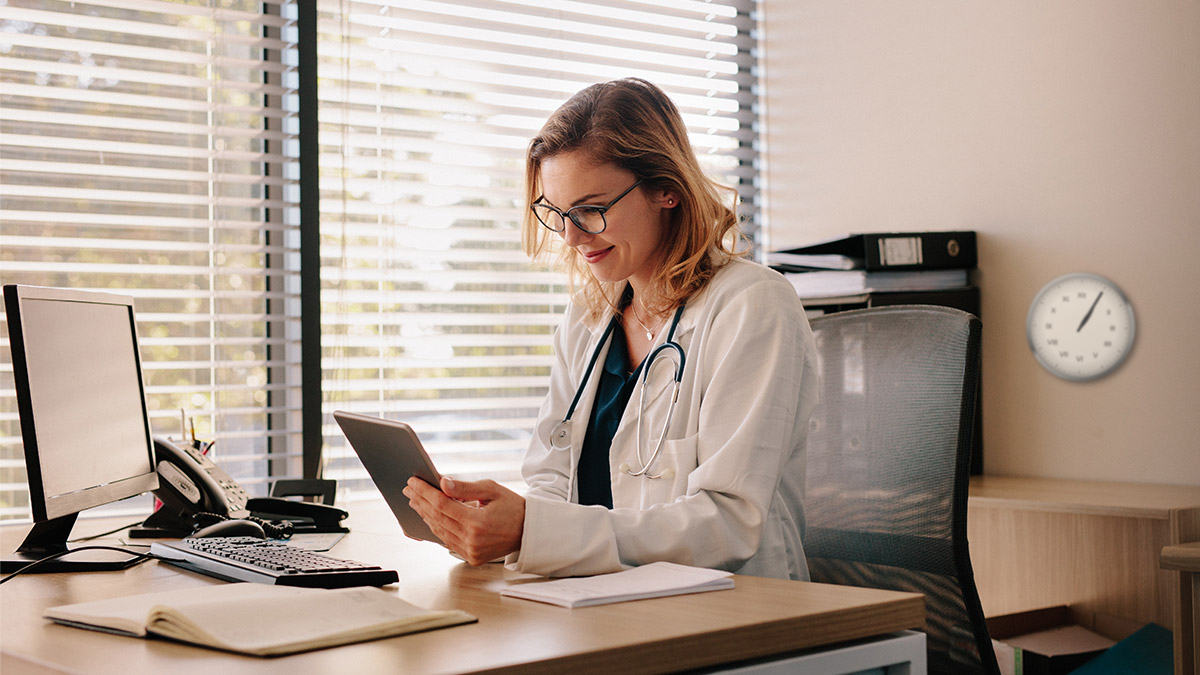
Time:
1:05
